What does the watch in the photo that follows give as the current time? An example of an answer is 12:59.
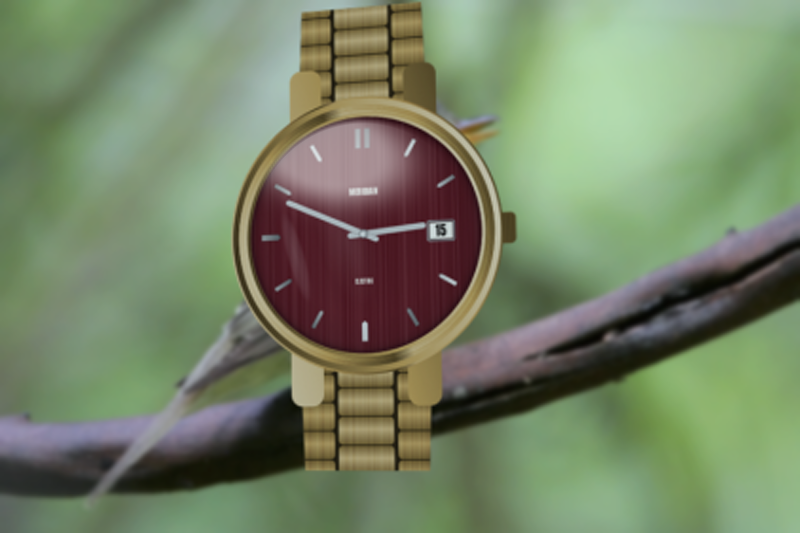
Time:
2:49
